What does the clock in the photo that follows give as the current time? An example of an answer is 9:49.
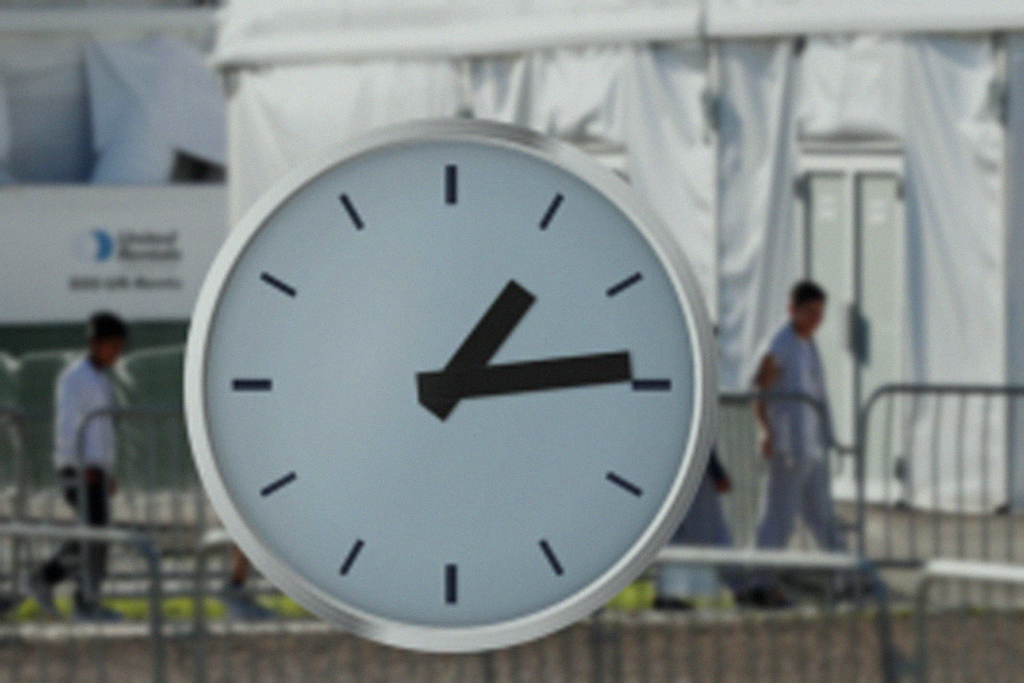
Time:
1:14
